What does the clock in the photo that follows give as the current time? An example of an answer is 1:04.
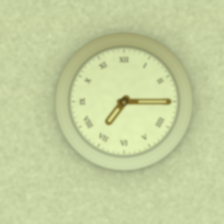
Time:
7:15
